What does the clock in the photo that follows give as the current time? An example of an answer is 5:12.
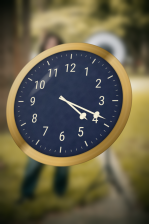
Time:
4:19
